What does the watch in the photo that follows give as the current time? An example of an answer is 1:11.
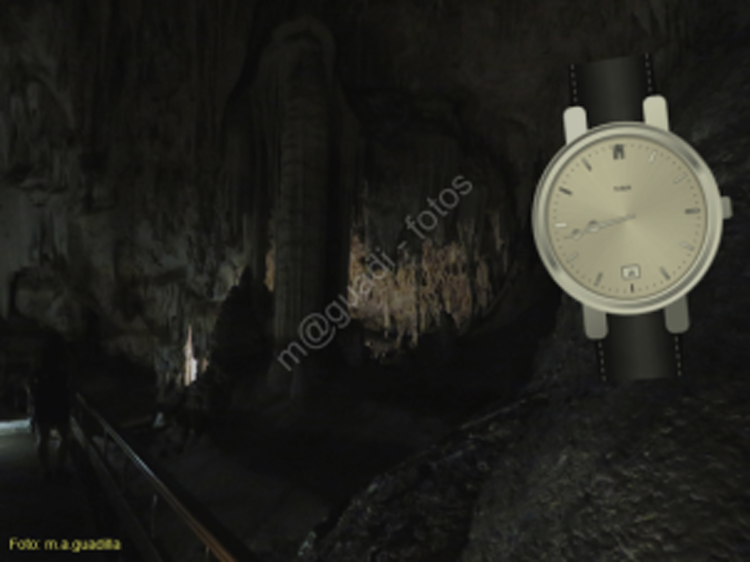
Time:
8:43
